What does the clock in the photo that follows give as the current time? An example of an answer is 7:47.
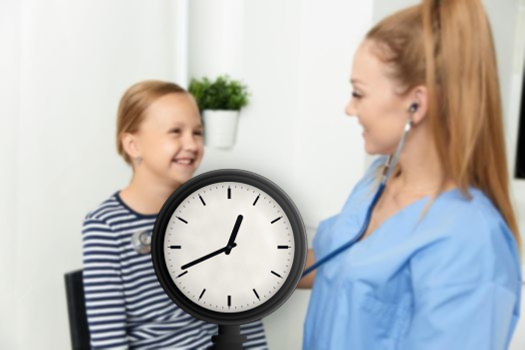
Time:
12:41
